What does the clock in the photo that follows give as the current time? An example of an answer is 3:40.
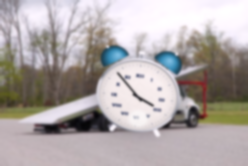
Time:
3:53
